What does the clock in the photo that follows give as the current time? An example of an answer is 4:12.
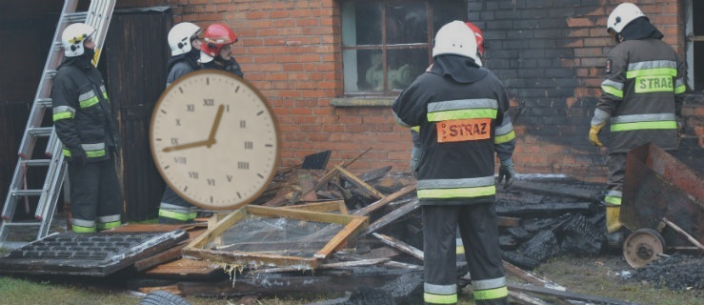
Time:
12:43
